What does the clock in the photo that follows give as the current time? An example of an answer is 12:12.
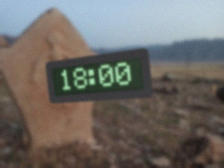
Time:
18:00
